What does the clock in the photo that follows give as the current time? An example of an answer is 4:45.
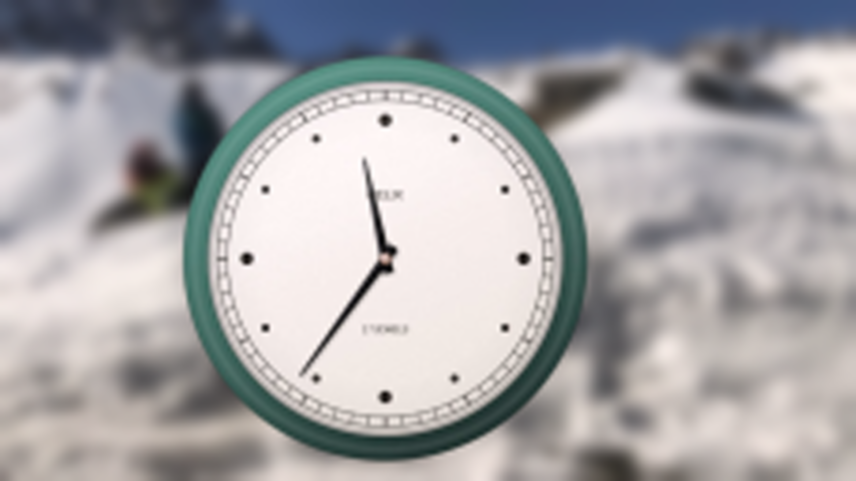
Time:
11:36
